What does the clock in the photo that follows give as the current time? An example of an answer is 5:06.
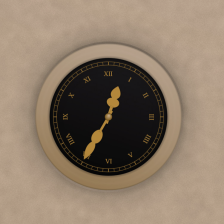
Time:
12:35
